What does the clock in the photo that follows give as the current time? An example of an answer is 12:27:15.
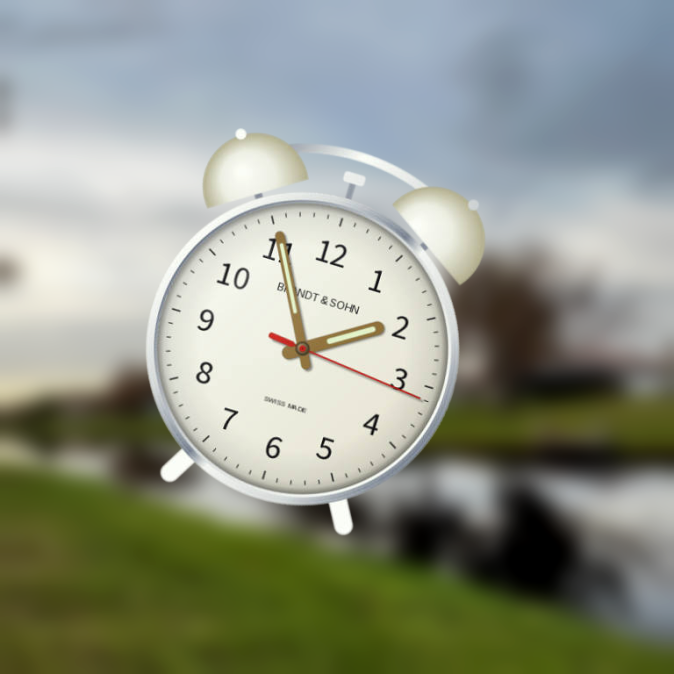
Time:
1:55:16
